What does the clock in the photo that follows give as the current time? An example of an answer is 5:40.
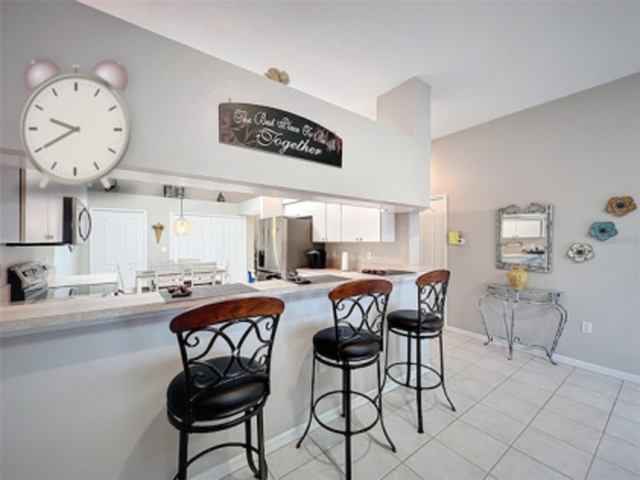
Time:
9:40
